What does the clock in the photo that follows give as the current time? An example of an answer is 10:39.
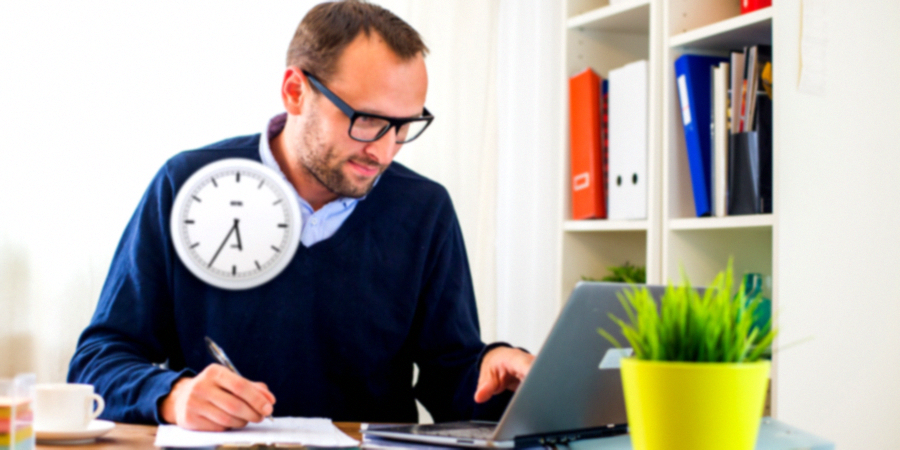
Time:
5:35
